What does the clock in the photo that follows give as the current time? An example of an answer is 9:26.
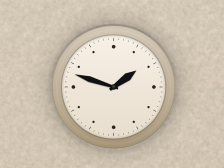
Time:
1:48
